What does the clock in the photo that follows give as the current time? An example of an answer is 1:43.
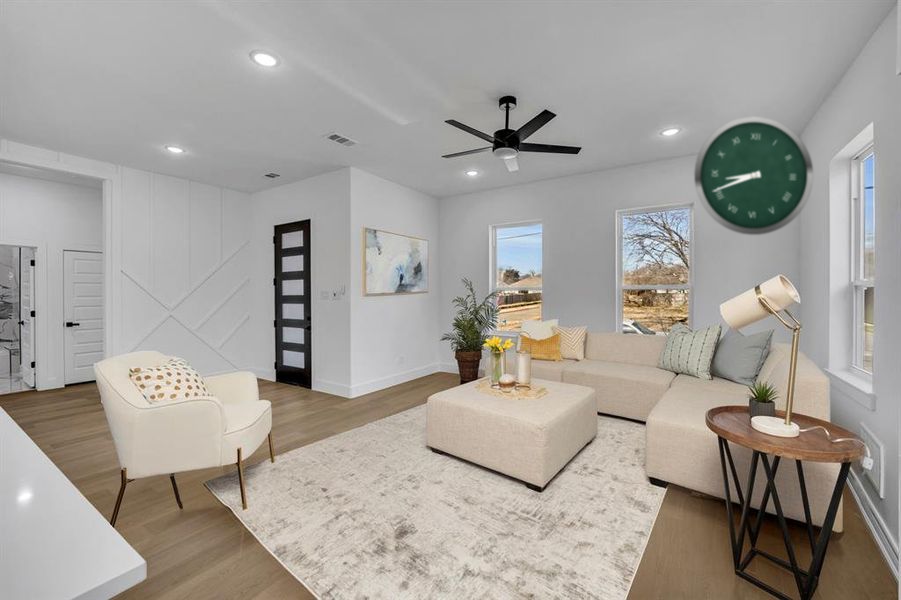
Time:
8:41
